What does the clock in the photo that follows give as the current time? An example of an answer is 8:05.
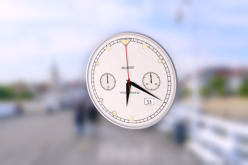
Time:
6:20
